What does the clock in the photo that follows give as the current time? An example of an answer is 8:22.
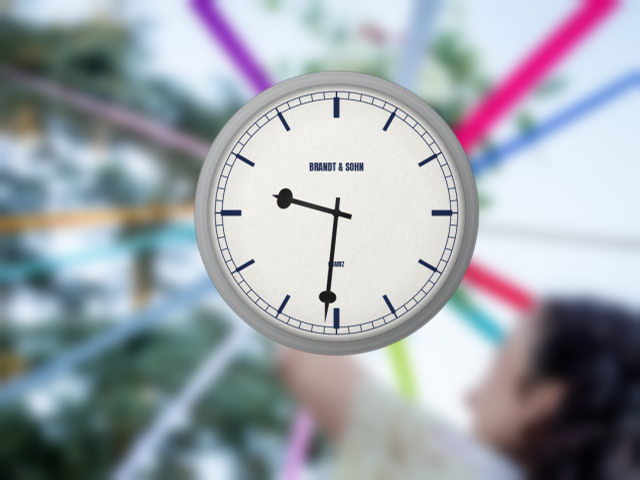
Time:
9:31
